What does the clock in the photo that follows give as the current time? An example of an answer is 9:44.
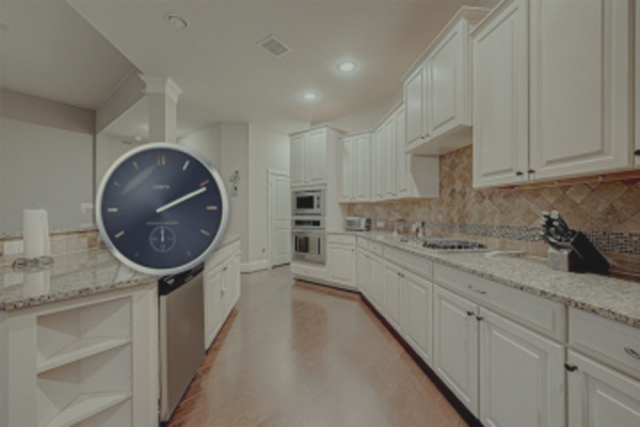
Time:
2:11
